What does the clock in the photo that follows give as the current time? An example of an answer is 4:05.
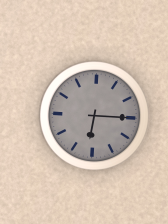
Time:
6:15
